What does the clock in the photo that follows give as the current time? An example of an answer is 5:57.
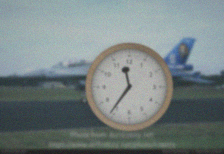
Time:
11:36
